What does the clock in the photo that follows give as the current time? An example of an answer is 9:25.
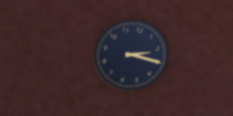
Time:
2:15
